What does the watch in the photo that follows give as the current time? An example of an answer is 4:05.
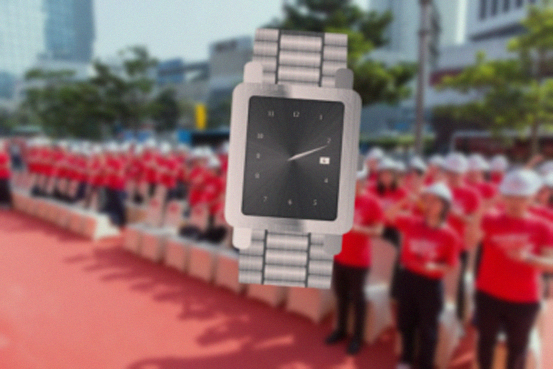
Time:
2:11
